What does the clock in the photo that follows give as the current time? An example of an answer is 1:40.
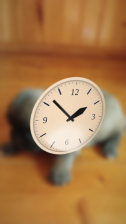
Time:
1:52
